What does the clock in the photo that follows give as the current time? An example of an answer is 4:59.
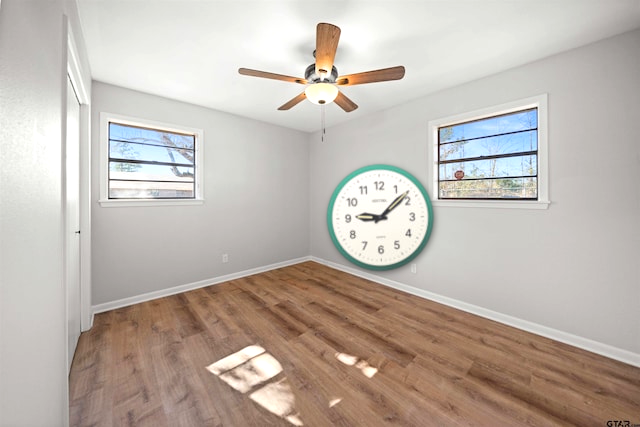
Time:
9:08
